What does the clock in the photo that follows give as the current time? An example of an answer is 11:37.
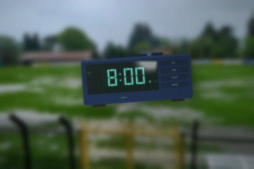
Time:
8:00
